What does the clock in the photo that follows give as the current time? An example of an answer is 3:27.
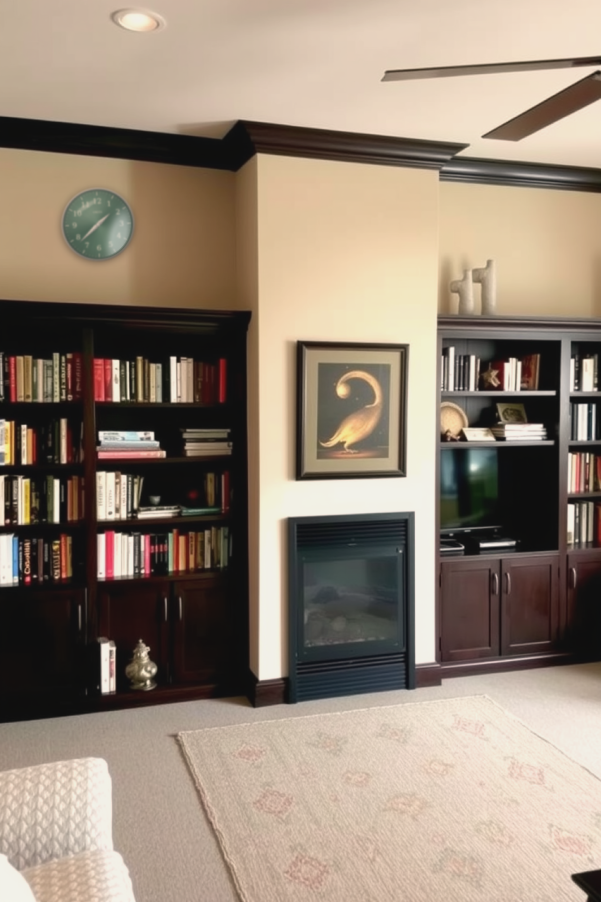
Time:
1:38
